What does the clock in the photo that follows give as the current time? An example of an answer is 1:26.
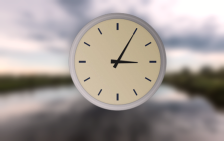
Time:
3:05
